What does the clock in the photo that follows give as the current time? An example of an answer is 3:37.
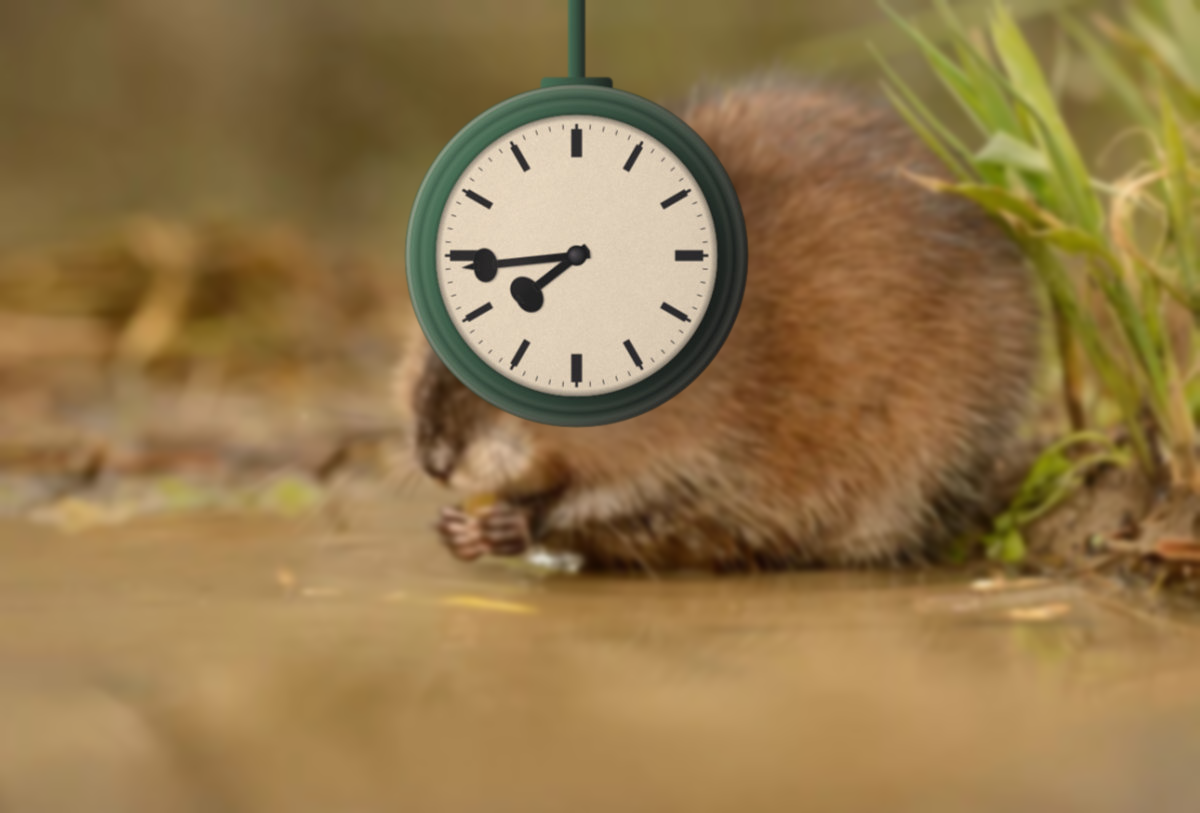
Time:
7:44
